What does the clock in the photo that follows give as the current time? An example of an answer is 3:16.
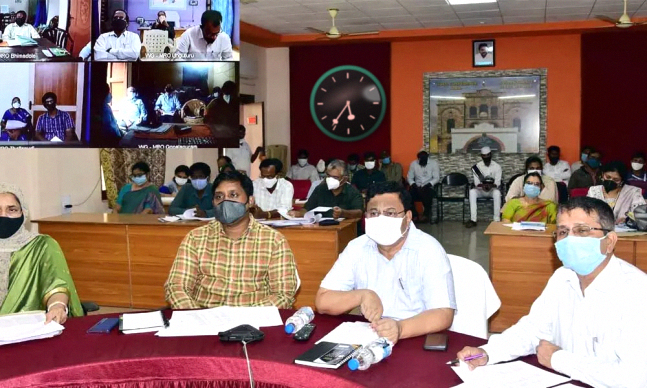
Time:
5:36
